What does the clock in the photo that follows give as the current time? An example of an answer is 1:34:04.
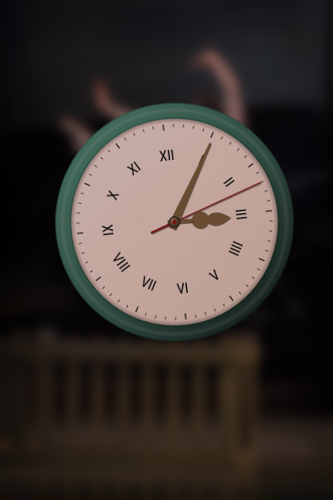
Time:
3:05:12
